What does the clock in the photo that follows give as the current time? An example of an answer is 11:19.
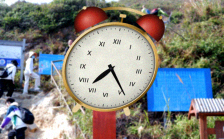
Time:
7:24
